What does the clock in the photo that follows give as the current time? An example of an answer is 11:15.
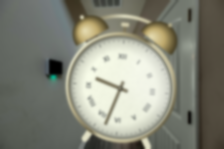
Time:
9:33
